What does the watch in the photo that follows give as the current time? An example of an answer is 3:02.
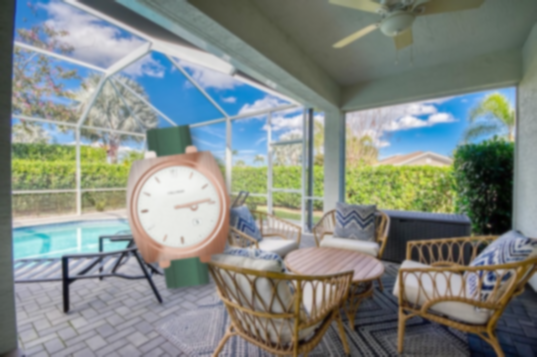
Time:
3:14
